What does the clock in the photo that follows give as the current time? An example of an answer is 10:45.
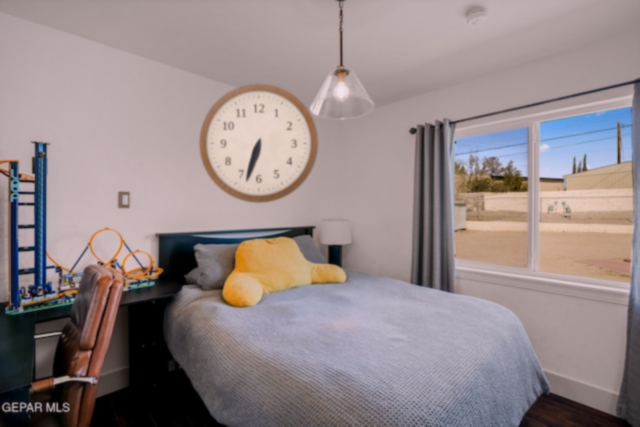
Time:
6:33
